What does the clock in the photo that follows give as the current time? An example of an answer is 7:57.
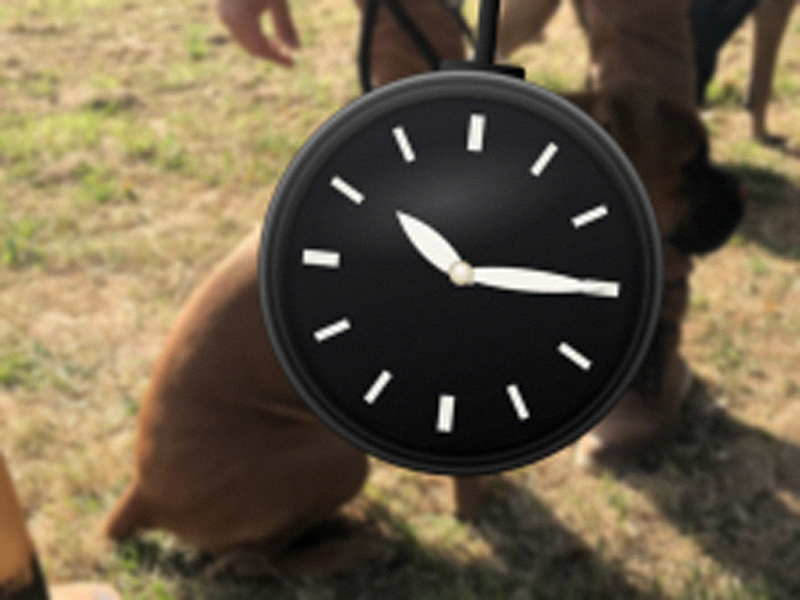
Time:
10:15
